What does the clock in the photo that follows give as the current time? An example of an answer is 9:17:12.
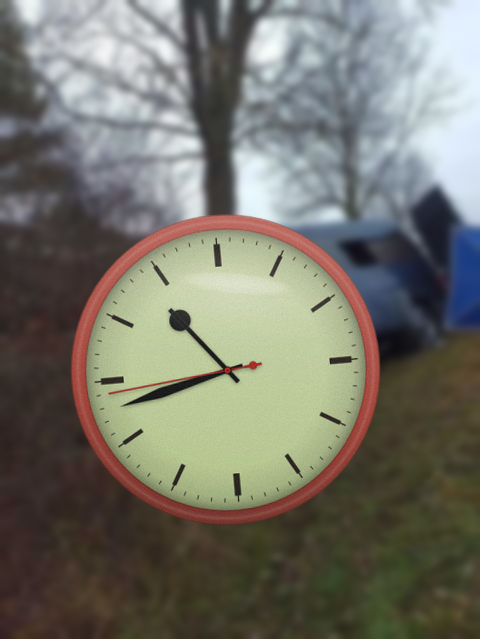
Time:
10:42:44
